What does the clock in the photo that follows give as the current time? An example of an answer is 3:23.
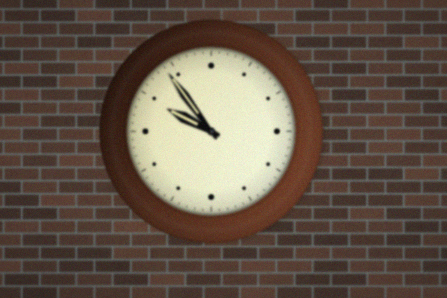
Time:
9:54
